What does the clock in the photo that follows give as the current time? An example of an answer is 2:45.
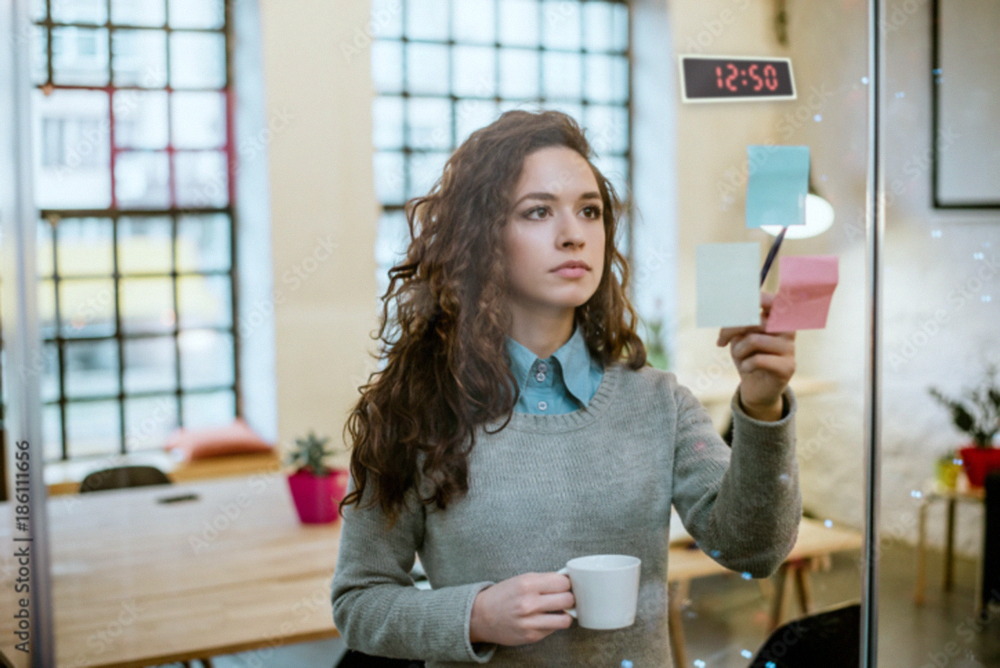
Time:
12:50
